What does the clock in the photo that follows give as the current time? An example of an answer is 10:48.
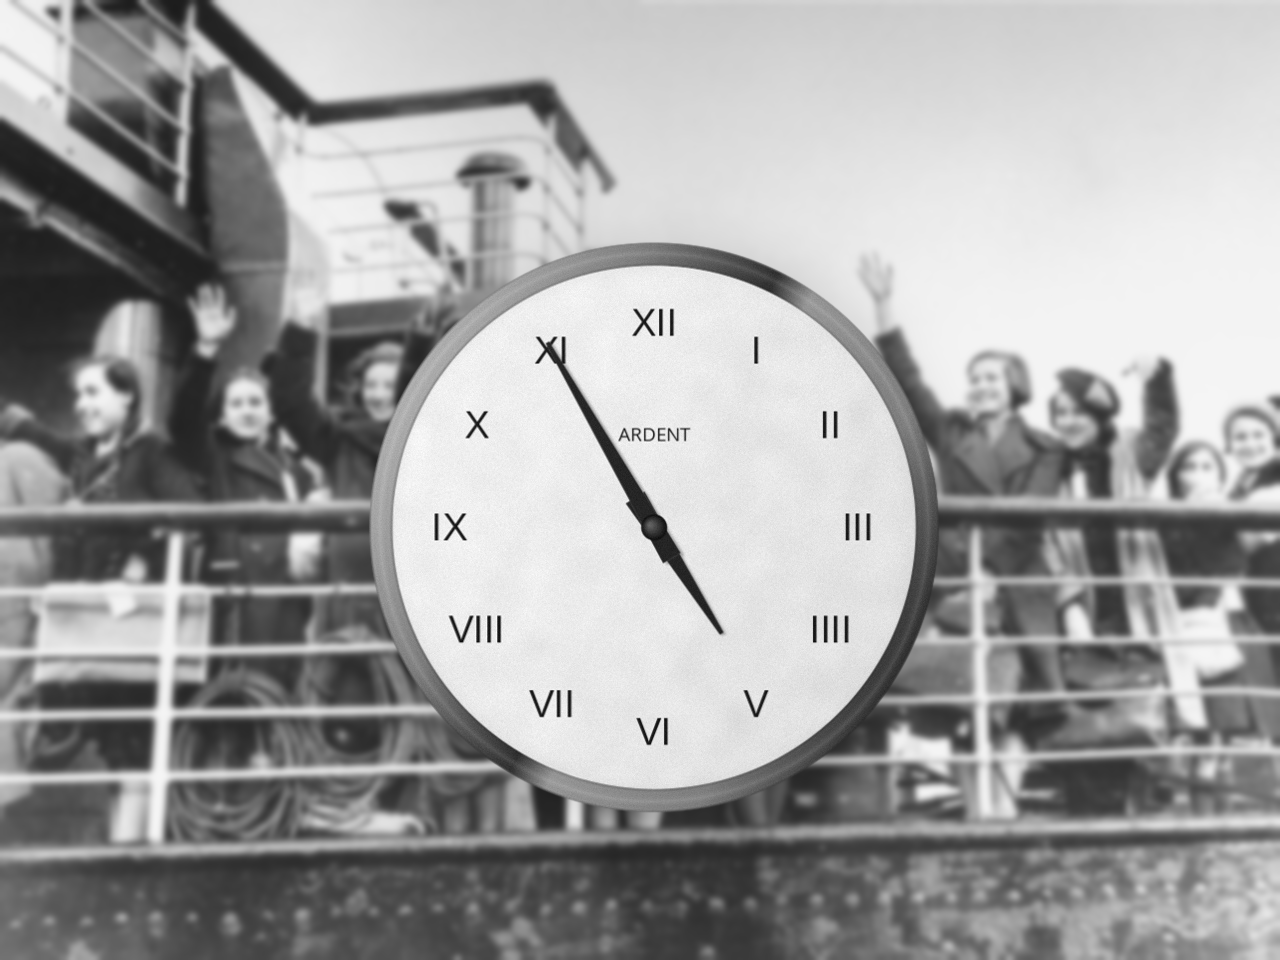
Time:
4:55
